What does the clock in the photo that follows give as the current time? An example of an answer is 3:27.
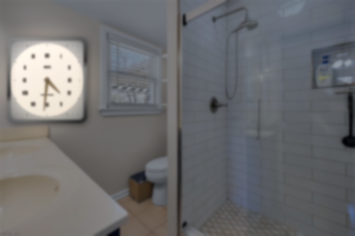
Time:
4:31
